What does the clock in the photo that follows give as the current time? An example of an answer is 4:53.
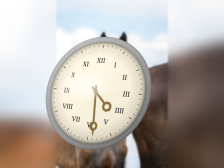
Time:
4:29
